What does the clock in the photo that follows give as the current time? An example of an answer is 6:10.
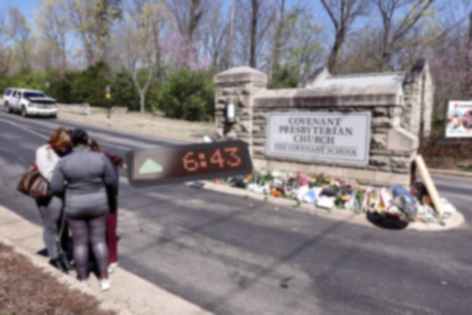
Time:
6:43
